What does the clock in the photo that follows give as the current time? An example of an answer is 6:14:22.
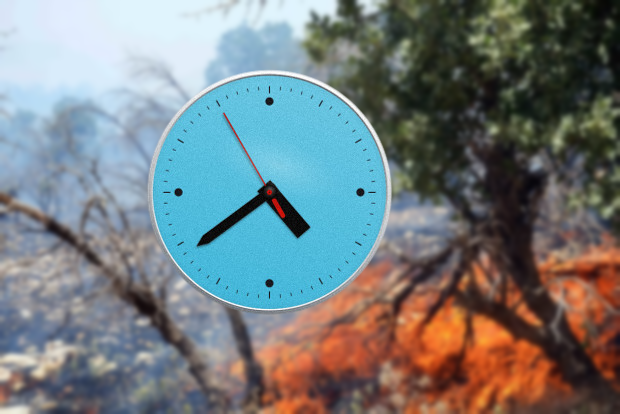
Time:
4:38:55
